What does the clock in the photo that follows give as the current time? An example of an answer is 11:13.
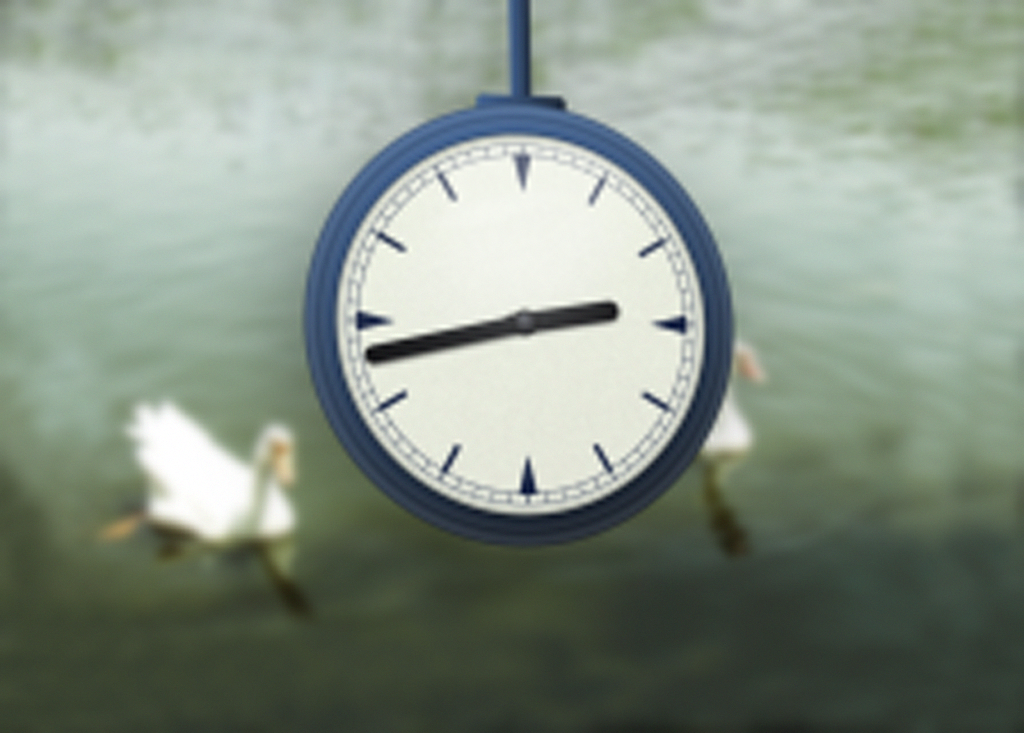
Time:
2:43
